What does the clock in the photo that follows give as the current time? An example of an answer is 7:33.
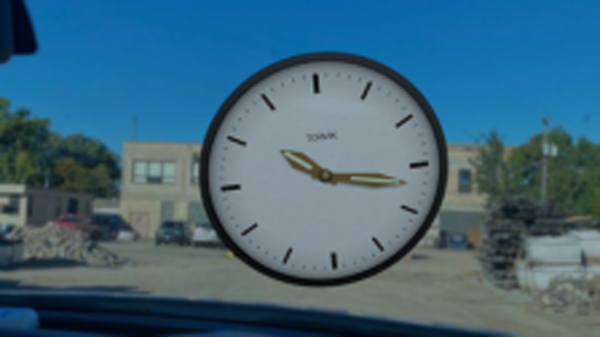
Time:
10:17
